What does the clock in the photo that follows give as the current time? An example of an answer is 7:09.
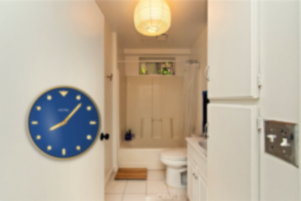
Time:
8:07
